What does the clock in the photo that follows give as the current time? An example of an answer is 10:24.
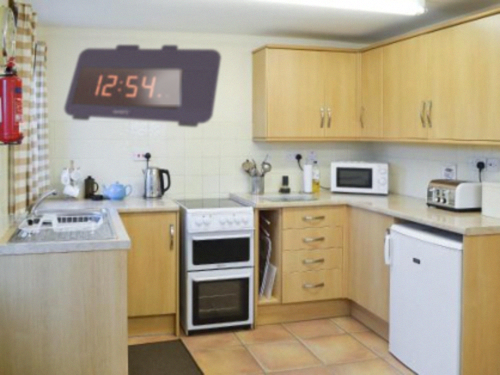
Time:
12:54
